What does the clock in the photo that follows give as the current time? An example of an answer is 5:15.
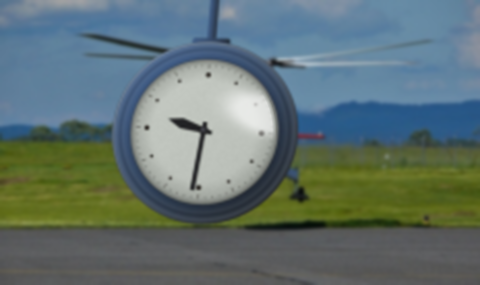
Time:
9:31
